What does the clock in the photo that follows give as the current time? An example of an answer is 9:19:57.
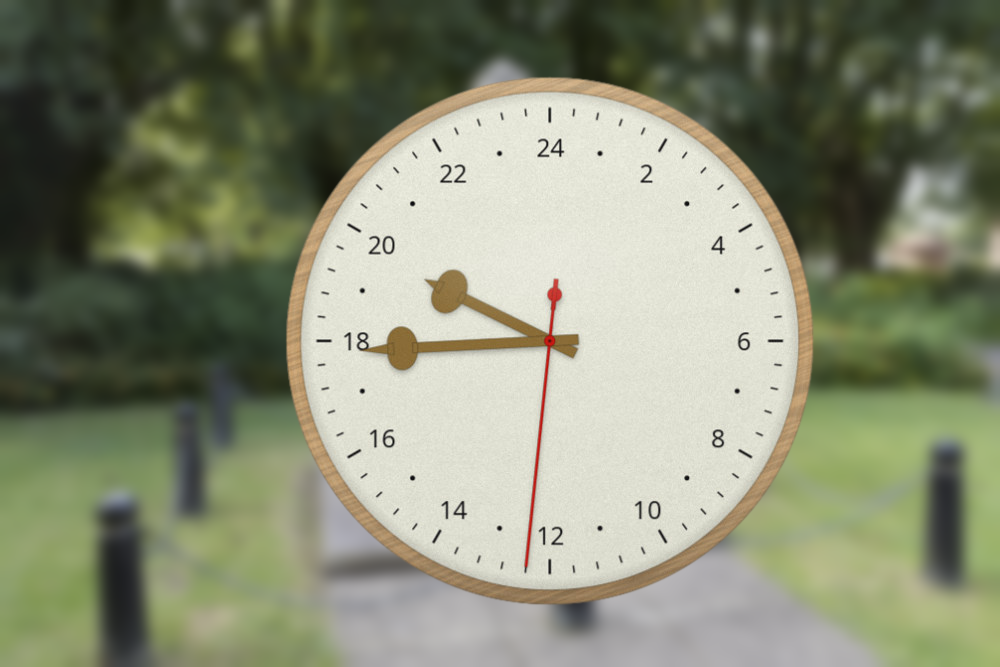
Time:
19:44:31
